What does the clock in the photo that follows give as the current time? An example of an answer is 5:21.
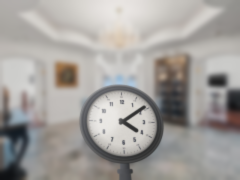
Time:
4:09
